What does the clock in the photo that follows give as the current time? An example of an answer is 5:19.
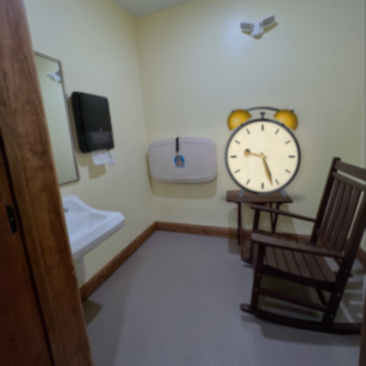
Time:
9:27
